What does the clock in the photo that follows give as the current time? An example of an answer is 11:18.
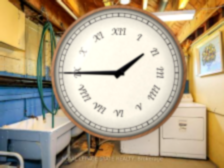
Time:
1:45
